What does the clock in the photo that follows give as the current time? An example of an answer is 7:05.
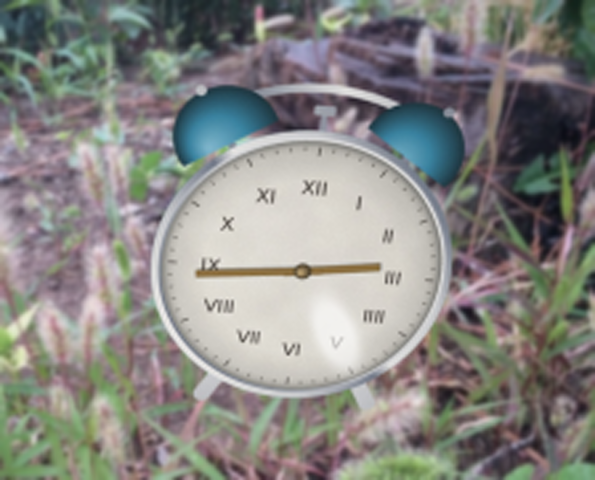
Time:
2:44
